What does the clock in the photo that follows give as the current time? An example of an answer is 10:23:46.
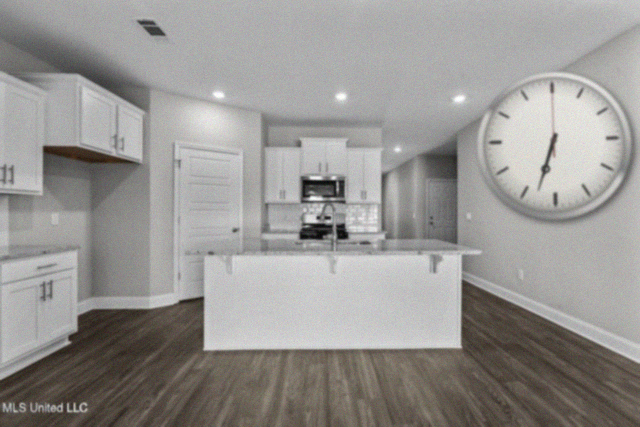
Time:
6:33:00
